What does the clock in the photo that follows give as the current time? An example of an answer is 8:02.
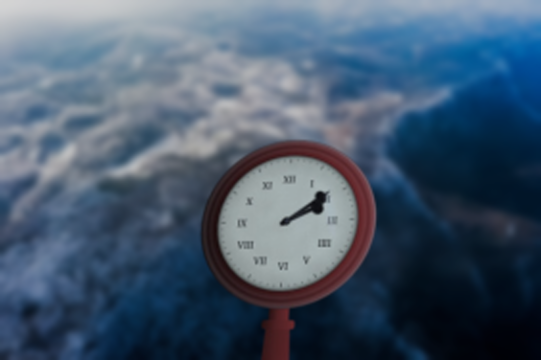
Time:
2:09
